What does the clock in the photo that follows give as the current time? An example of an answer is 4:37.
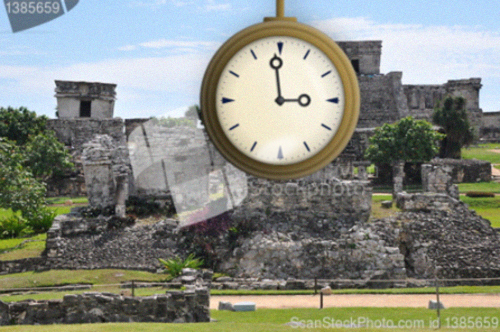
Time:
2:59
